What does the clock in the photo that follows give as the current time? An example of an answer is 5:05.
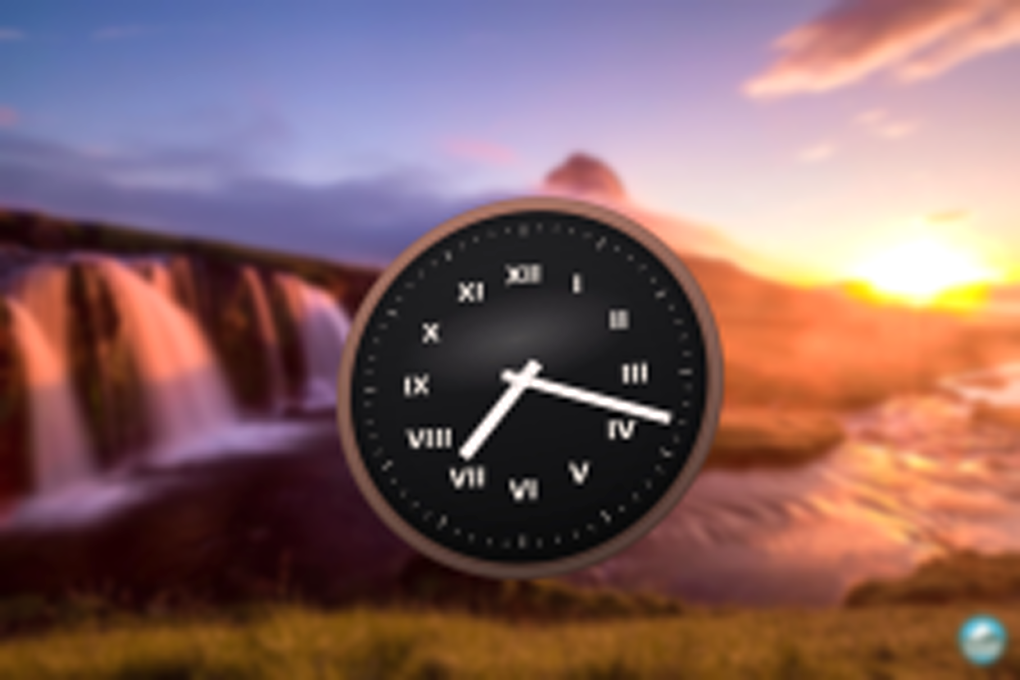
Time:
7:18
